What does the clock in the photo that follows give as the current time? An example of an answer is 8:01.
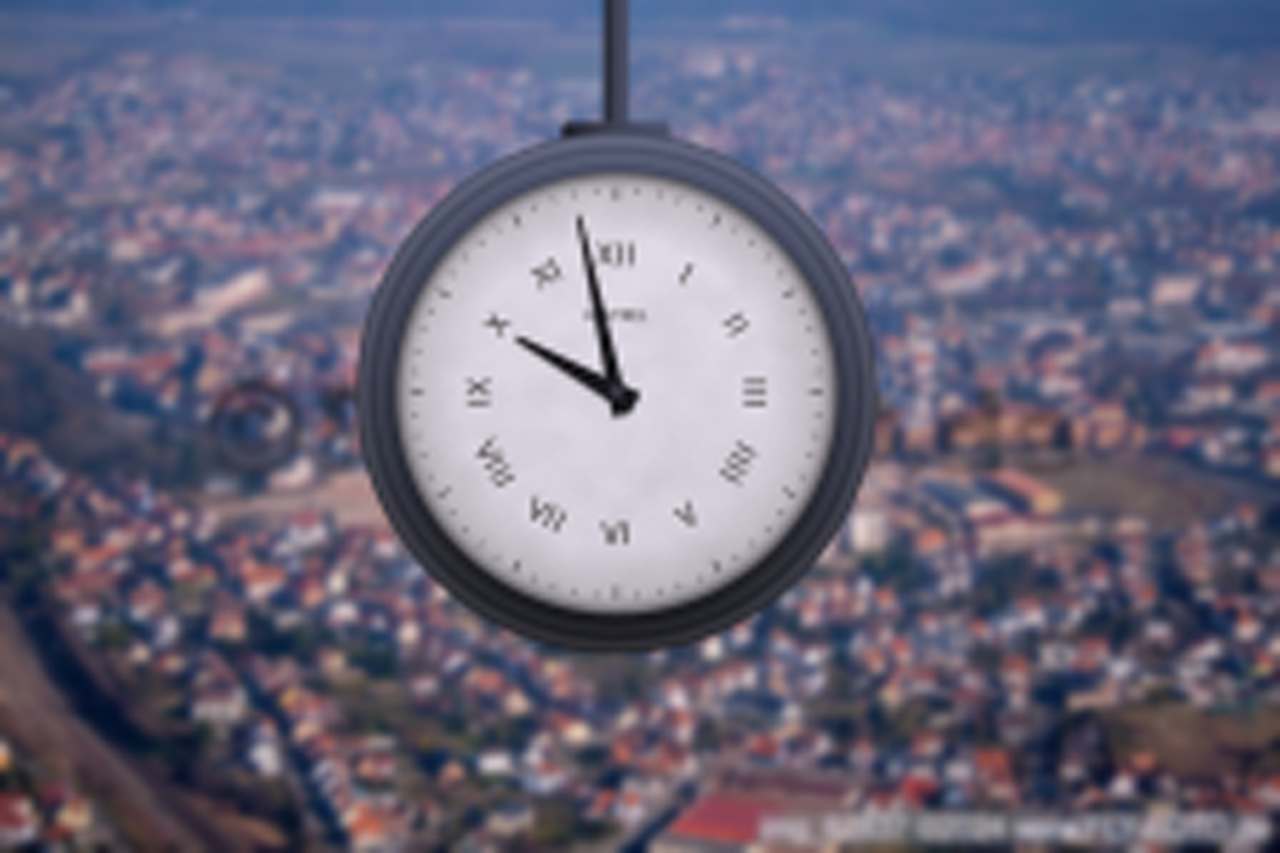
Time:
9:58
